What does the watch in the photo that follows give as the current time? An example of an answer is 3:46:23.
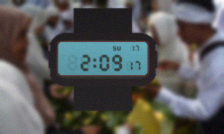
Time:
2:09:17
